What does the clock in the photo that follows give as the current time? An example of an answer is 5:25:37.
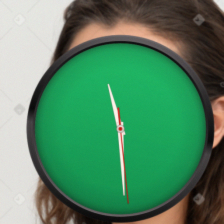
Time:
11:29:29
